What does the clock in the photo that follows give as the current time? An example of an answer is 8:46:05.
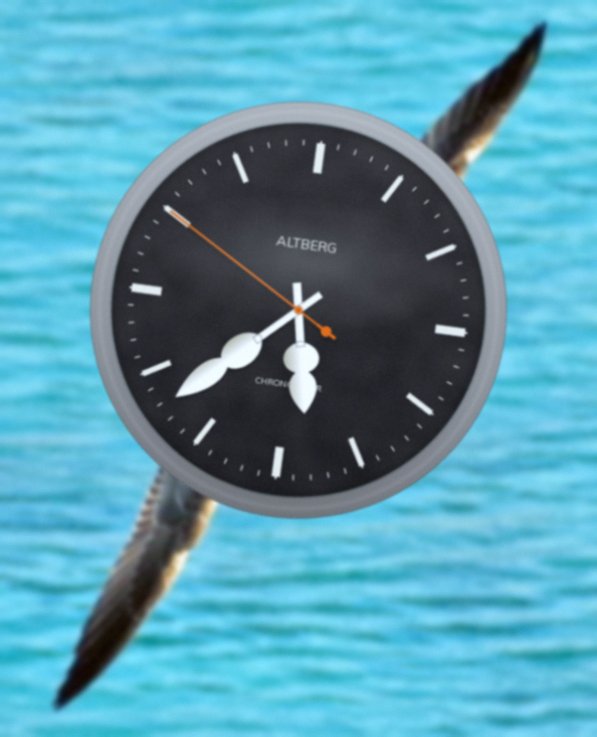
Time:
5:37:50
